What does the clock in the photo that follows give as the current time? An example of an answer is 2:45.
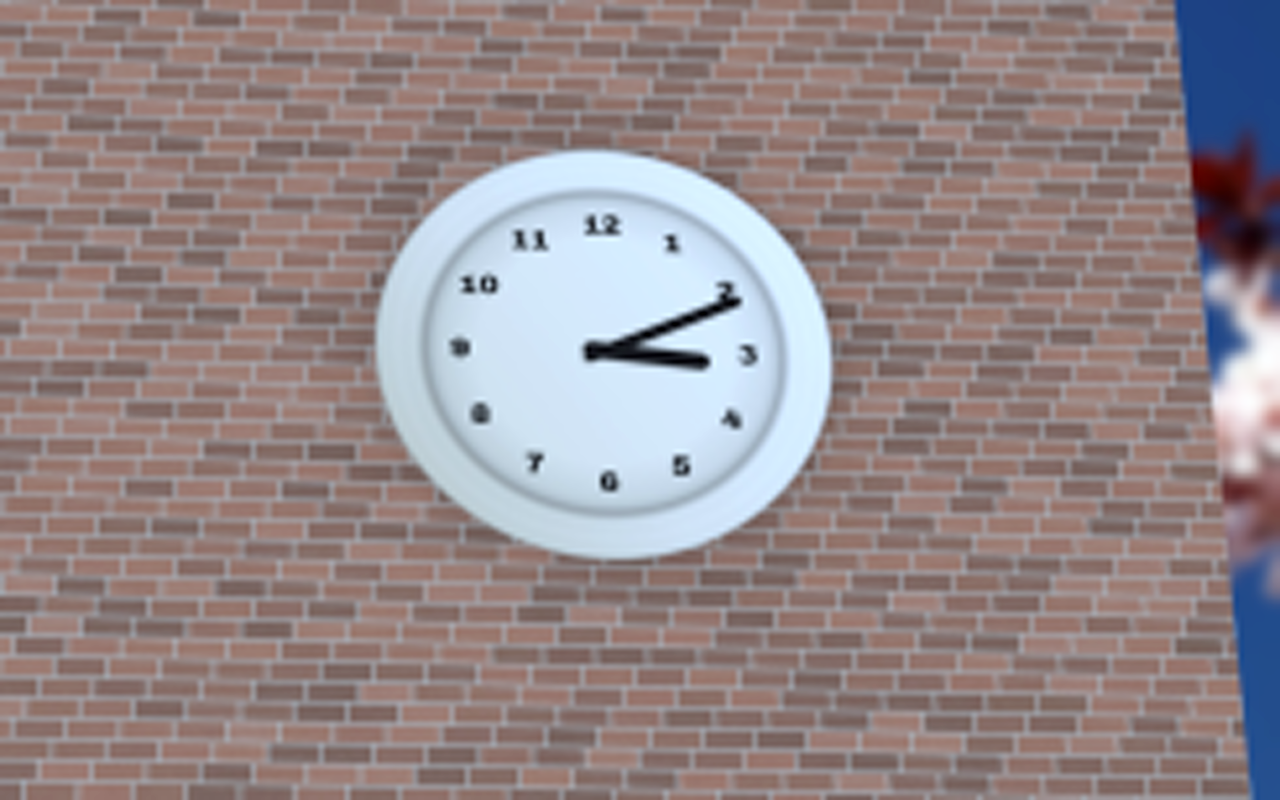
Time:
3:11
